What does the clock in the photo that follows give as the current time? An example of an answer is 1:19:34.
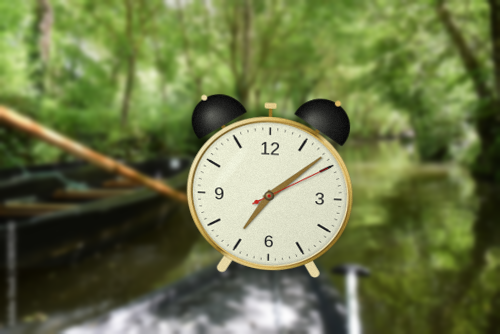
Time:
7:08:10
